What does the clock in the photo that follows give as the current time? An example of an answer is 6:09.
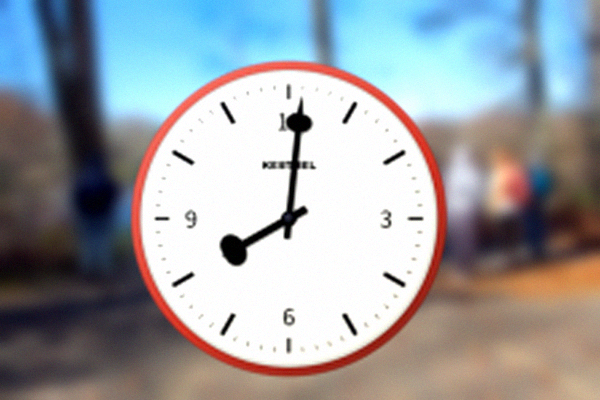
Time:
8:01
